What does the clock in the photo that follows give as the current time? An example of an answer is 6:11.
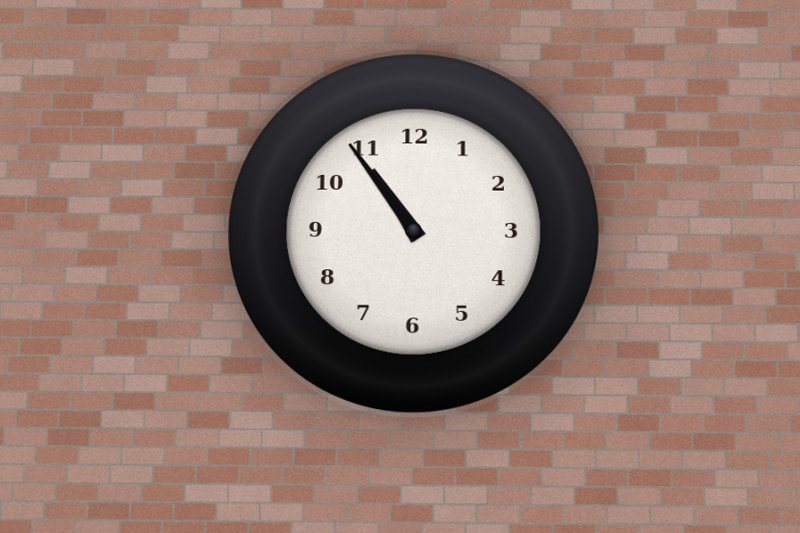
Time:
10:54
